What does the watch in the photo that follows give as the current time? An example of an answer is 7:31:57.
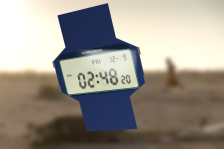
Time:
2:48:20
